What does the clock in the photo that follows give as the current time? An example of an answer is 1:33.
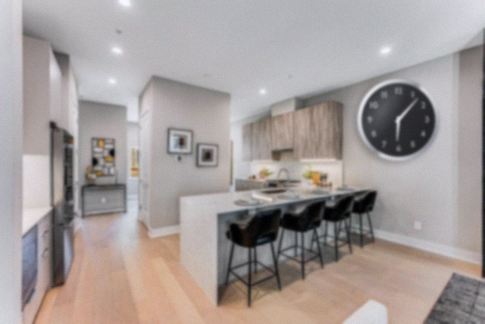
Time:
6:07
